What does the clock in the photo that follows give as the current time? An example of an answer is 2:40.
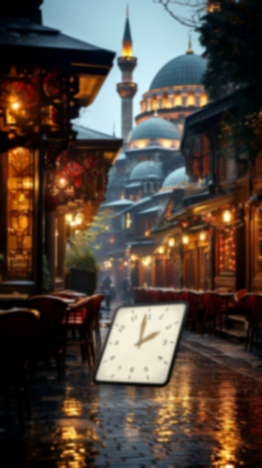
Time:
1:59
